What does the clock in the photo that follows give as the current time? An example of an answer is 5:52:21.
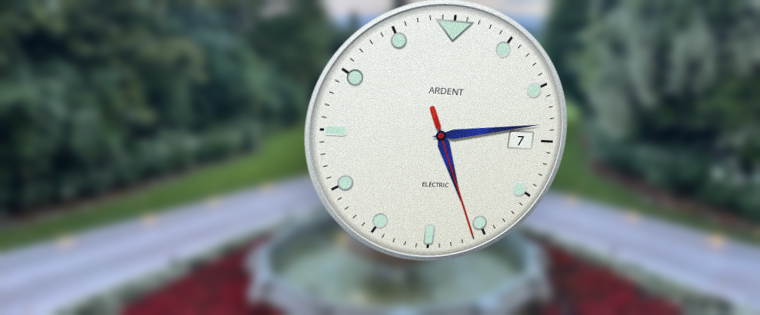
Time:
5:13:26
